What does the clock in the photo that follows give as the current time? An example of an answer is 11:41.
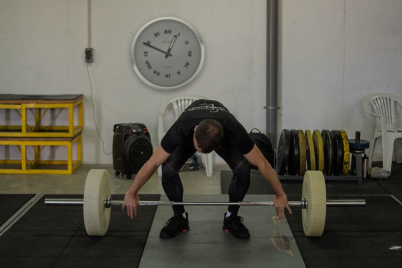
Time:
12:49
